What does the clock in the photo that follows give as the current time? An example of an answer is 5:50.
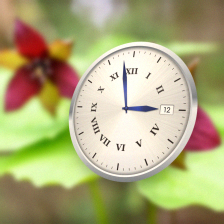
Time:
2:58
